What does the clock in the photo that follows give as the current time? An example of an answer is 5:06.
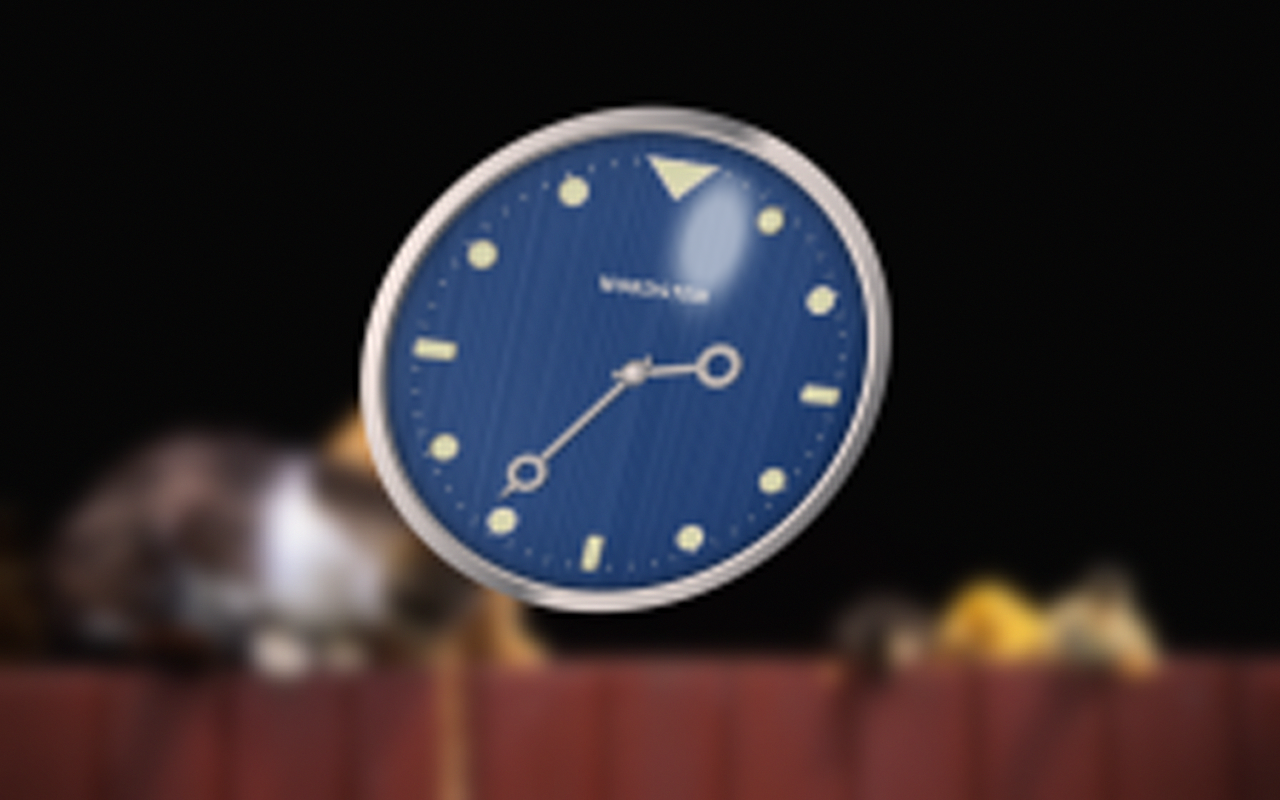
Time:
2:36
